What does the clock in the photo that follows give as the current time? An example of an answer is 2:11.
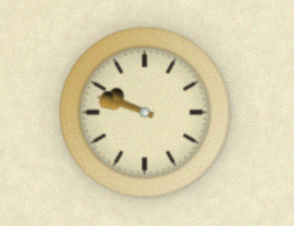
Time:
9:48
